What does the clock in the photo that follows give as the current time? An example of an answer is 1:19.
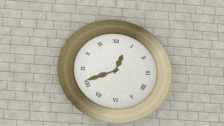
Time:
12:41
